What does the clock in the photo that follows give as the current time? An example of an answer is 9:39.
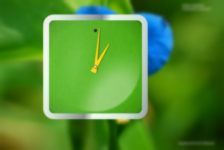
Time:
1:01
